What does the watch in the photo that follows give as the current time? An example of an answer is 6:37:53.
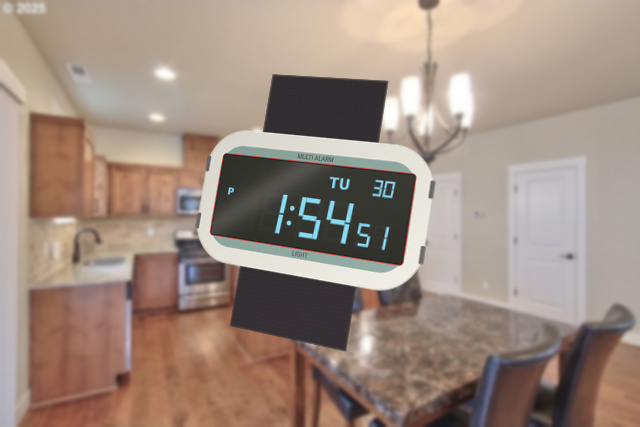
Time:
1:54:51
